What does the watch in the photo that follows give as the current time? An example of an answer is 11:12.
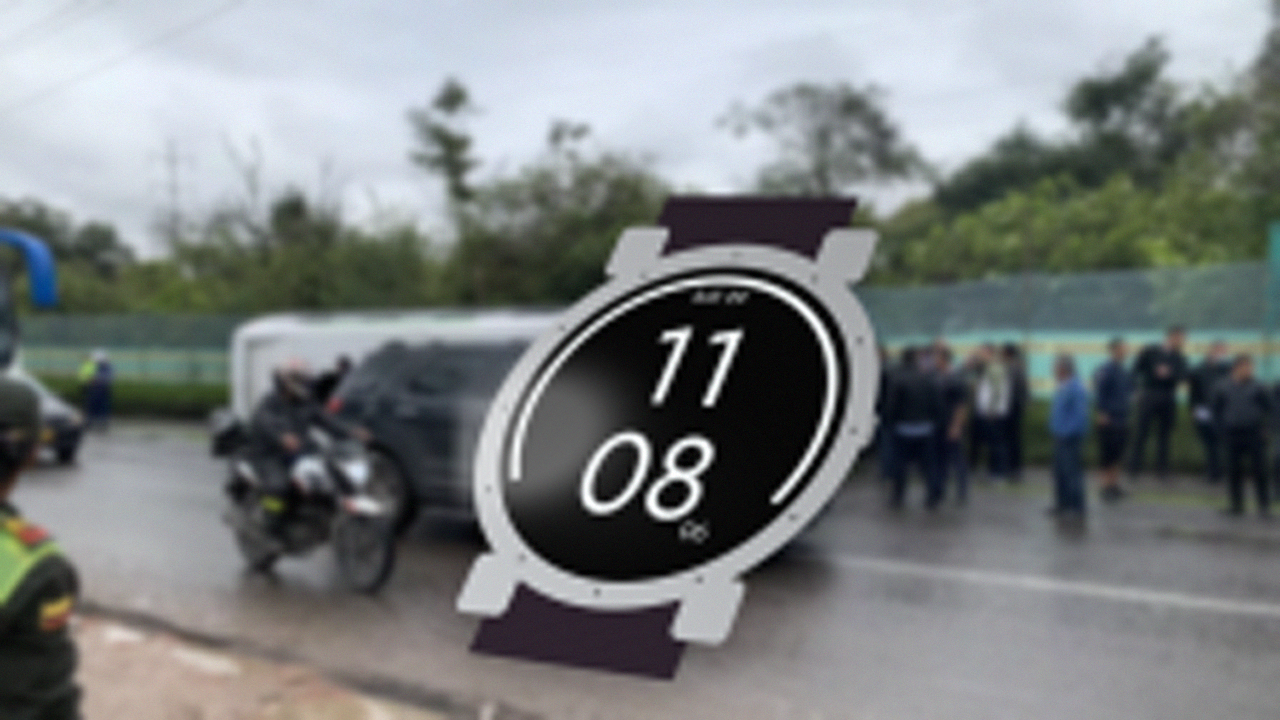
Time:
11:08
